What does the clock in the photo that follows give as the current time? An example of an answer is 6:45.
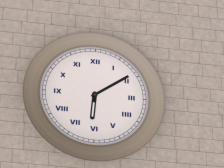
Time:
6:09
